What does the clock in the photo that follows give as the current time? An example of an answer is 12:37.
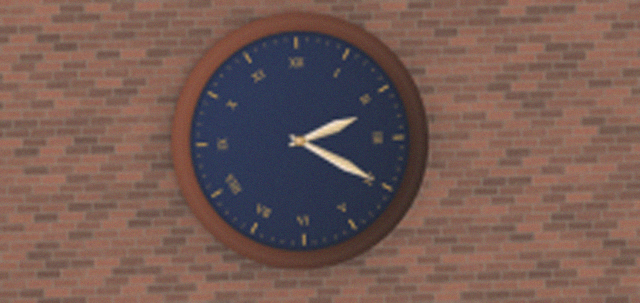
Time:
2:20
